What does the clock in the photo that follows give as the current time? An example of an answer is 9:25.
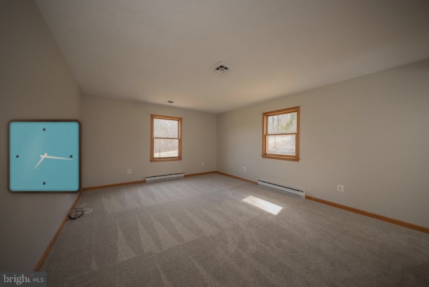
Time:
7:16
